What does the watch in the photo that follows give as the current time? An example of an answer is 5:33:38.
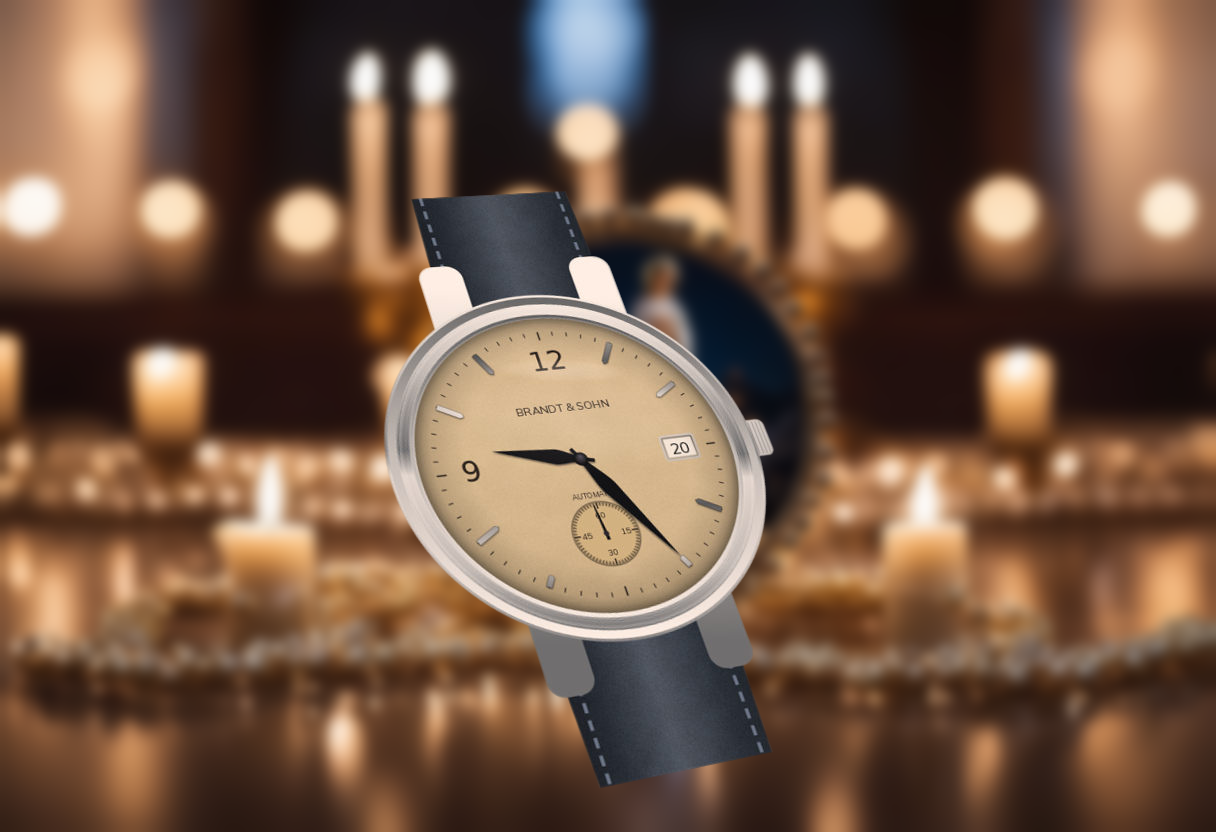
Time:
9:24:59
